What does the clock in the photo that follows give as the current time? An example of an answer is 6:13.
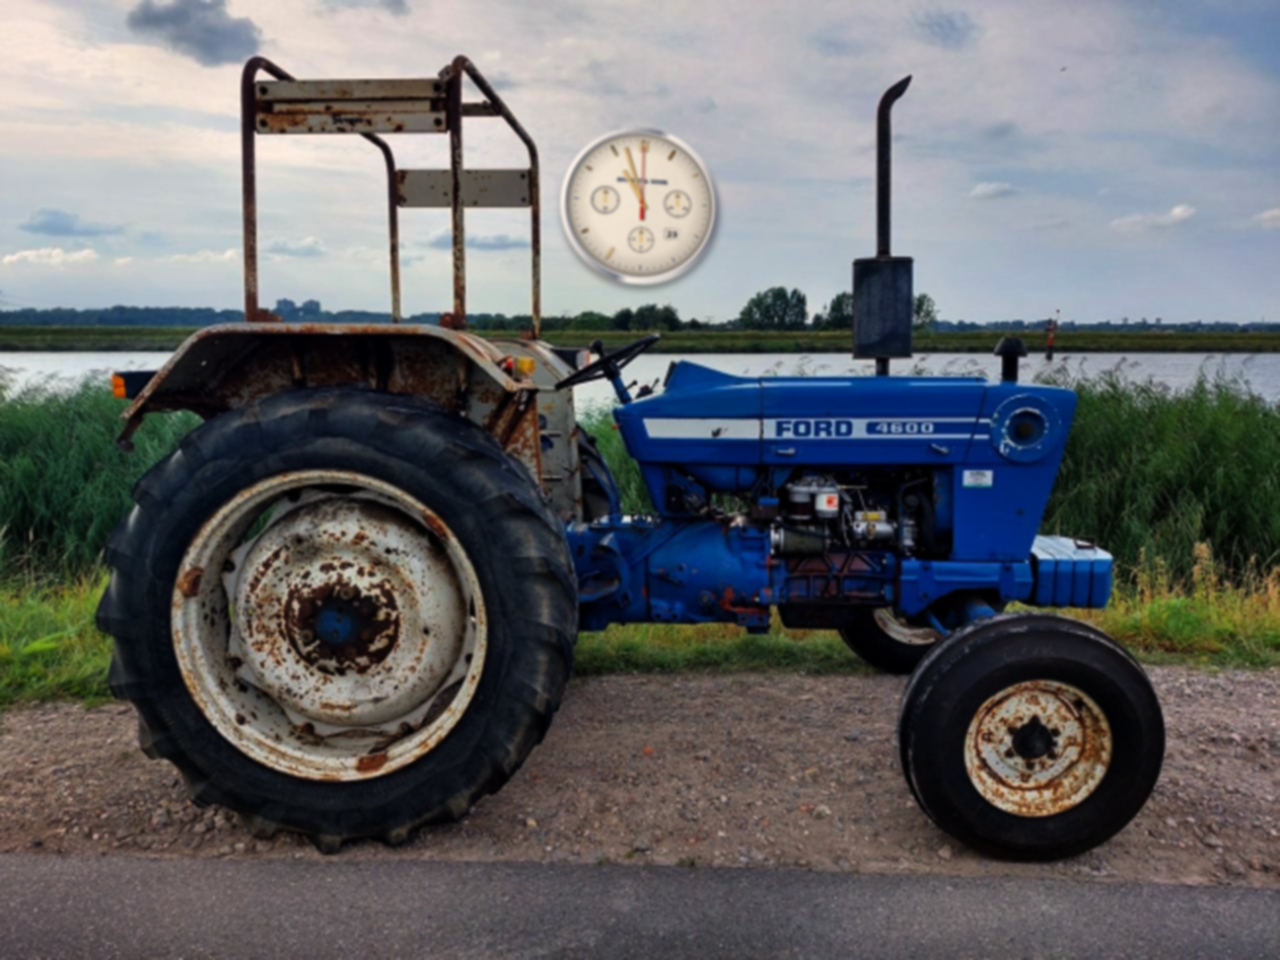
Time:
10:57
